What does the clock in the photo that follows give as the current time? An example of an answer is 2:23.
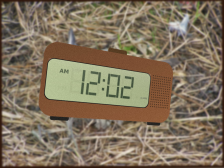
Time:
12:02
